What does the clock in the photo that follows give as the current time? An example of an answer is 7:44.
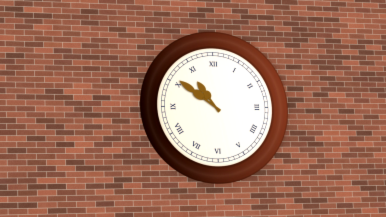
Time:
10:51
